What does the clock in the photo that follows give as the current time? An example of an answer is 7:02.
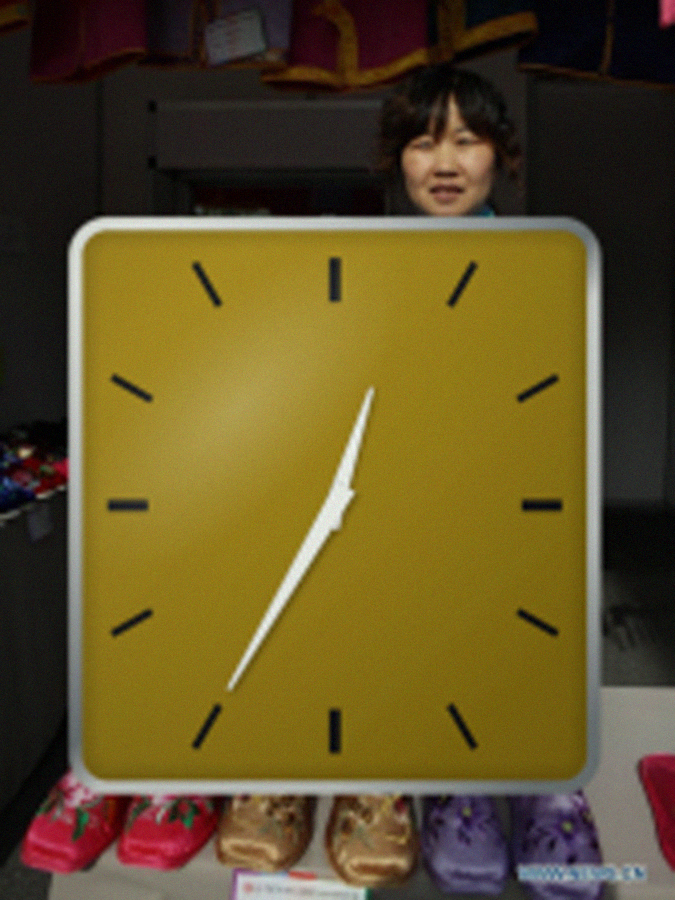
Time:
12:35
